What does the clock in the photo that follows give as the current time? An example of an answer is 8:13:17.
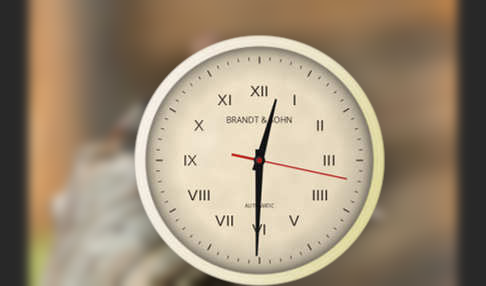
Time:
12:30:17
